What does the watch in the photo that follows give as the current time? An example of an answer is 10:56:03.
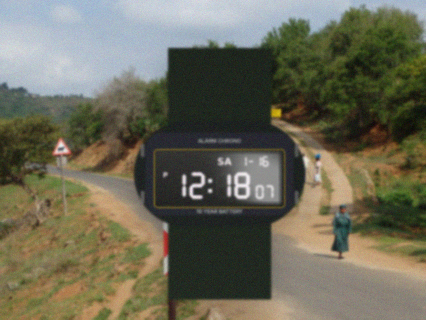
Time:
12:18:07
